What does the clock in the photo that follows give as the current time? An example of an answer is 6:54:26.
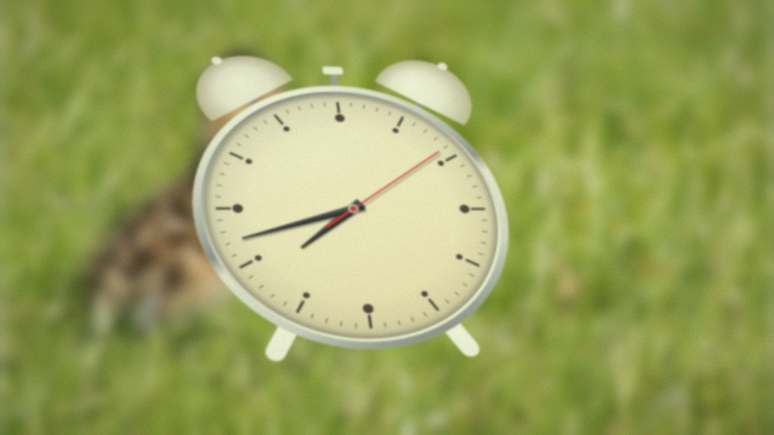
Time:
7:42:09
